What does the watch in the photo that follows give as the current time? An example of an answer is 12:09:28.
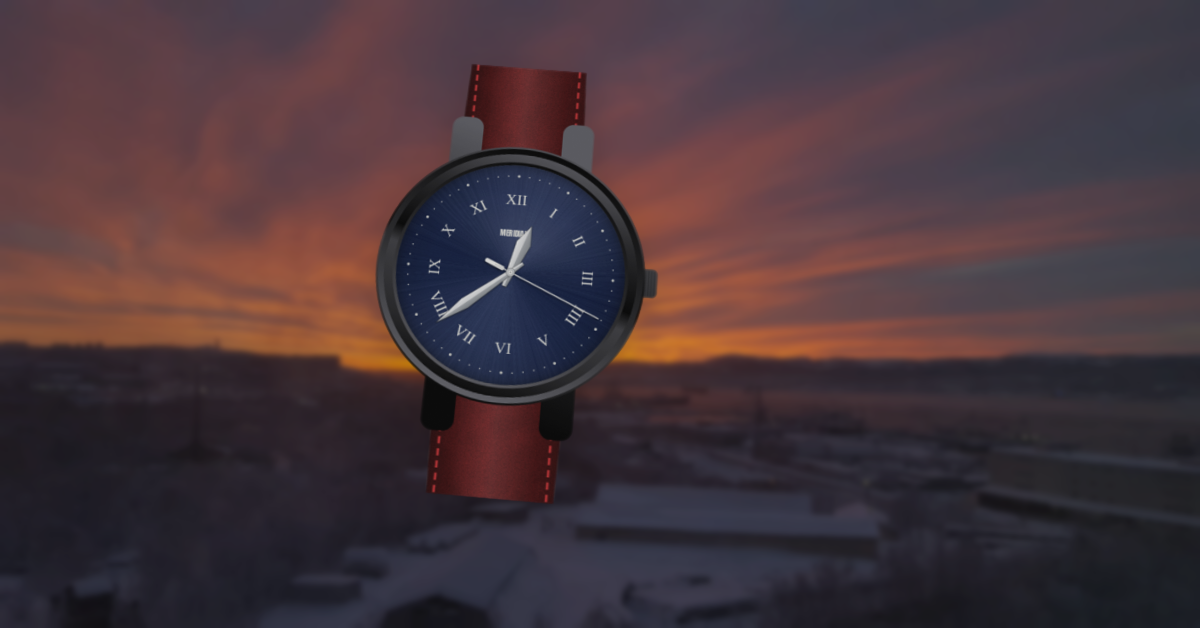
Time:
12:38:19
